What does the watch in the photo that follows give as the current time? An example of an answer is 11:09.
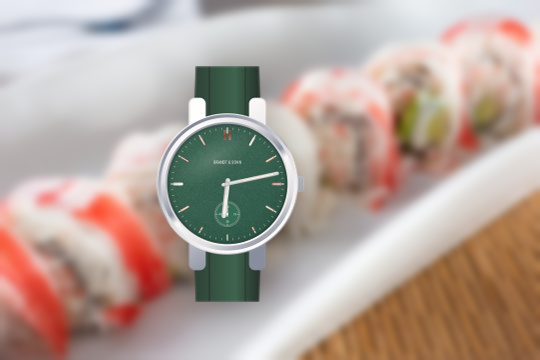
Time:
6:13
